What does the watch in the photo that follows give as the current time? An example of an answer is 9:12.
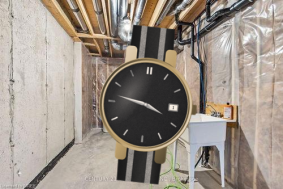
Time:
3:47
